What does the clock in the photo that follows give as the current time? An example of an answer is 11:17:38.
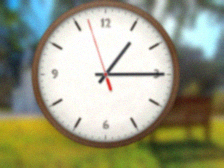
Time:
1:14:57
